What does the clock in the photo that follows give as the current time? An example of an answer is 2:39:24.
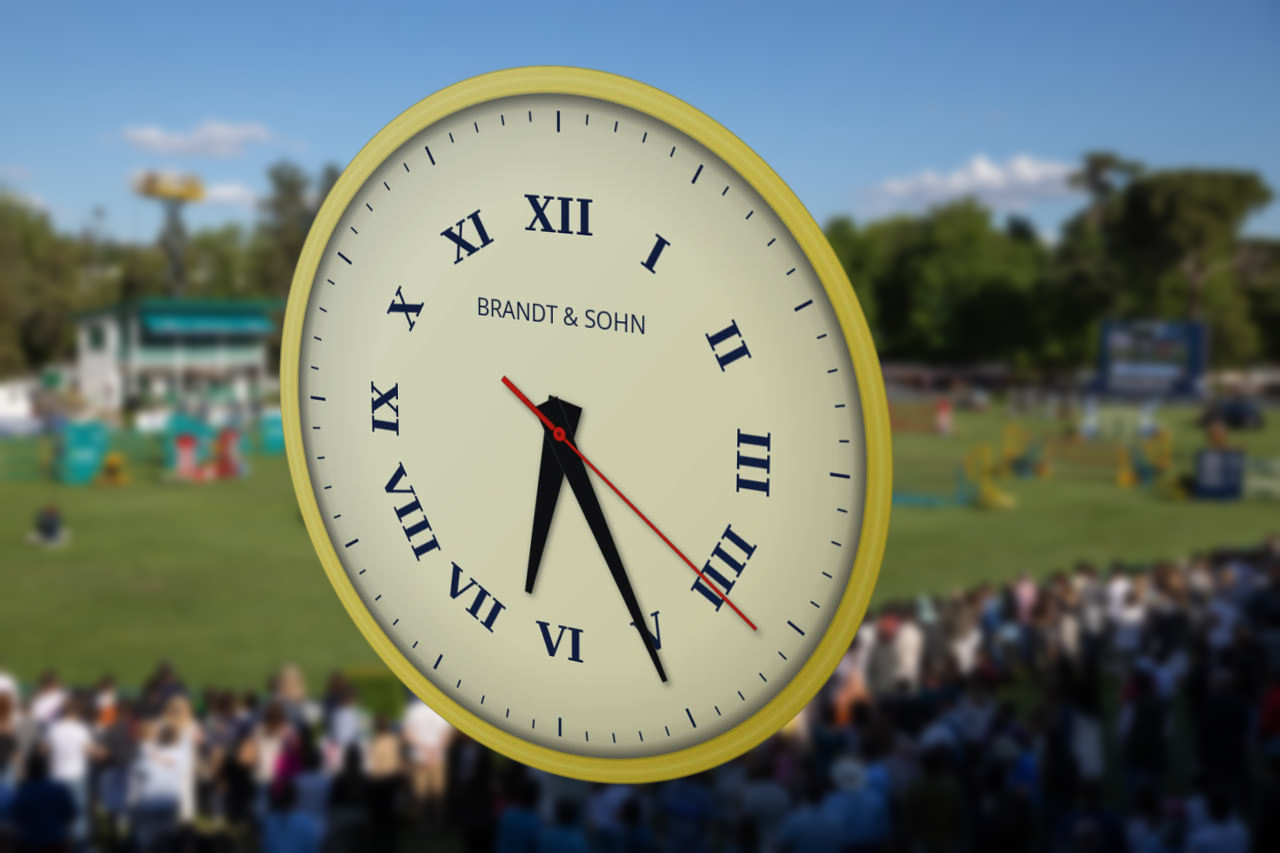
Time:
6:25:21
